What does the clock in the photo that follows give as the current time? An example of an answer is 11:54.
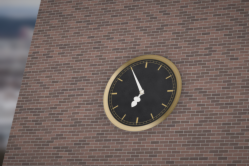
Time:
6:55
